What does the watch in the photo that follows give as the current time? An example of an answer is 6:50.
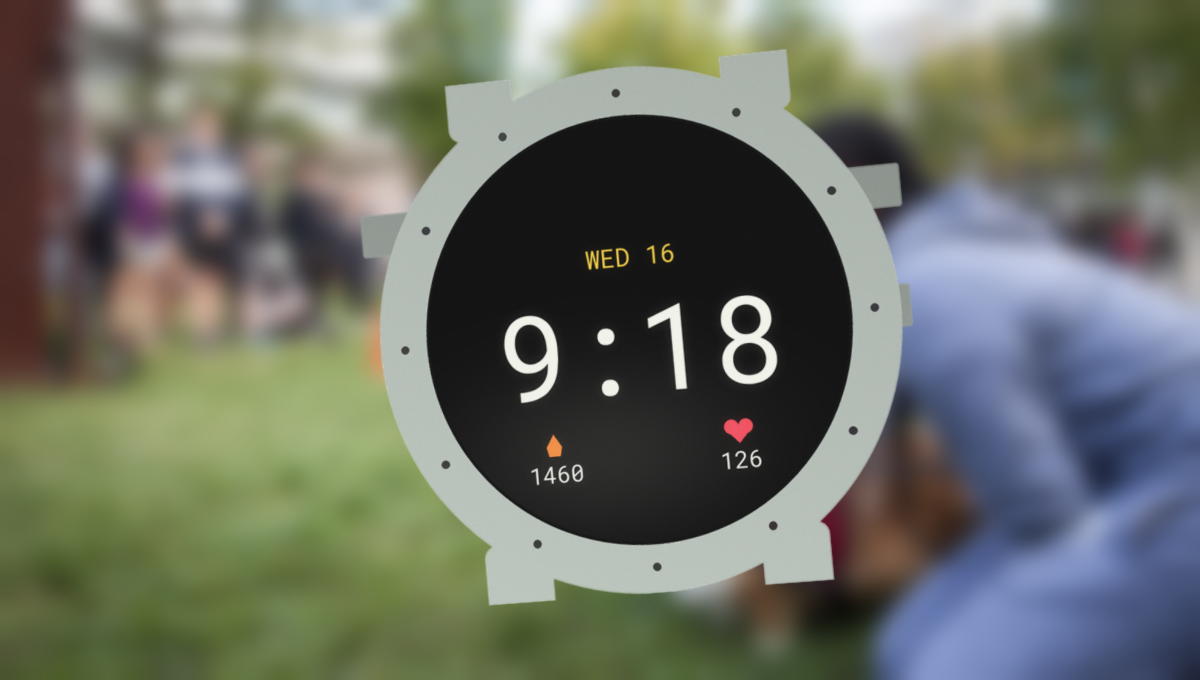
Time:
9:18
